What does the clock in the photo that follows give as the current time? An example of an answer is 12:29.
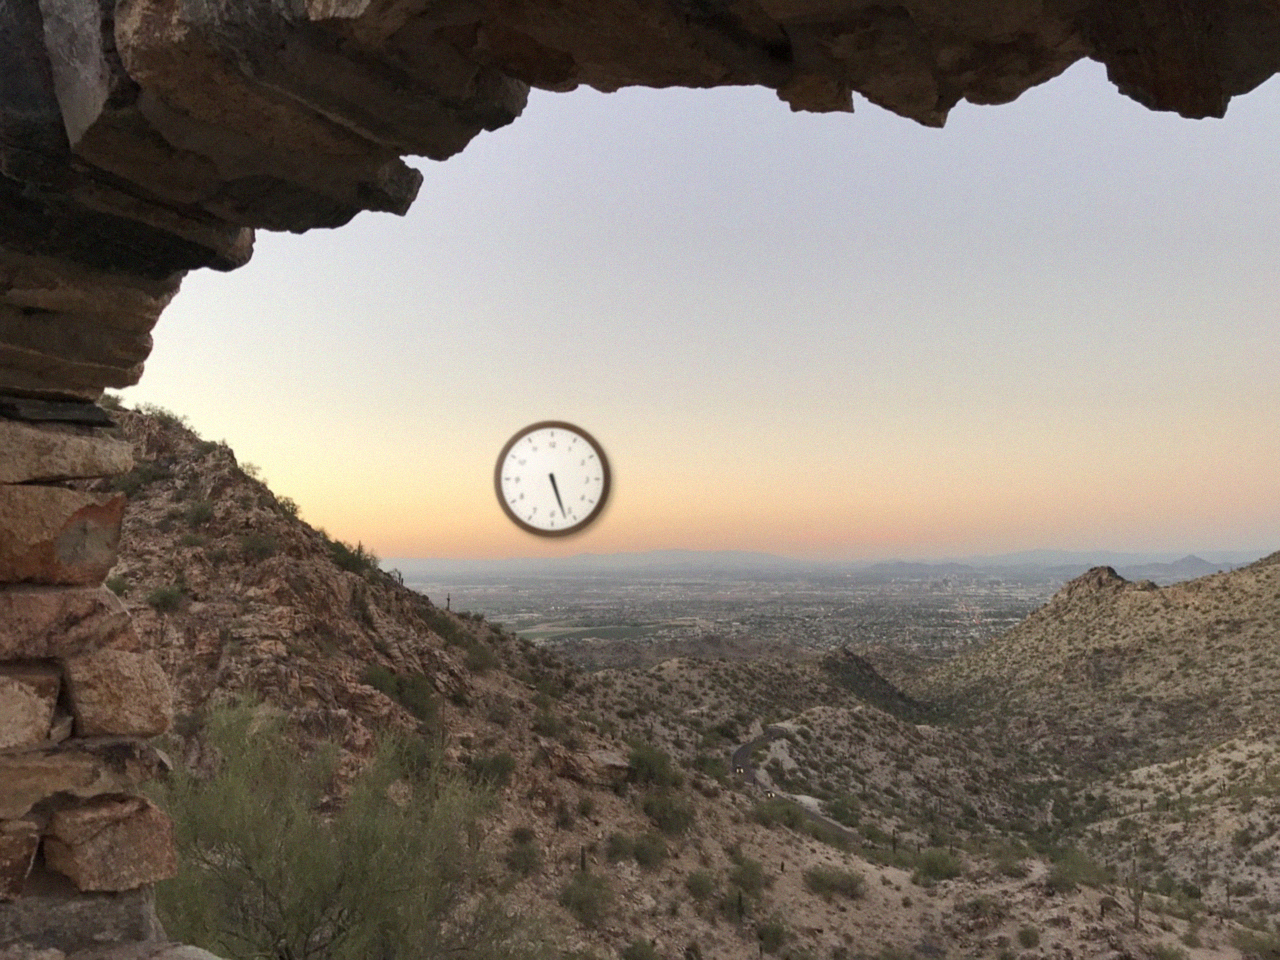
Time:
5:27
